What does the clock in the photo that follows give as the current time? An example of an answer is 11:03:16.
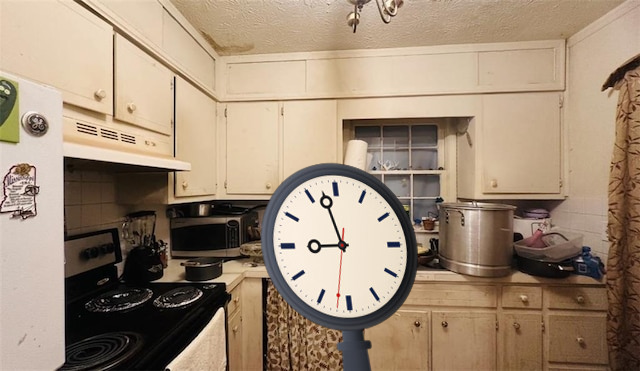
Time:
8:57:32
